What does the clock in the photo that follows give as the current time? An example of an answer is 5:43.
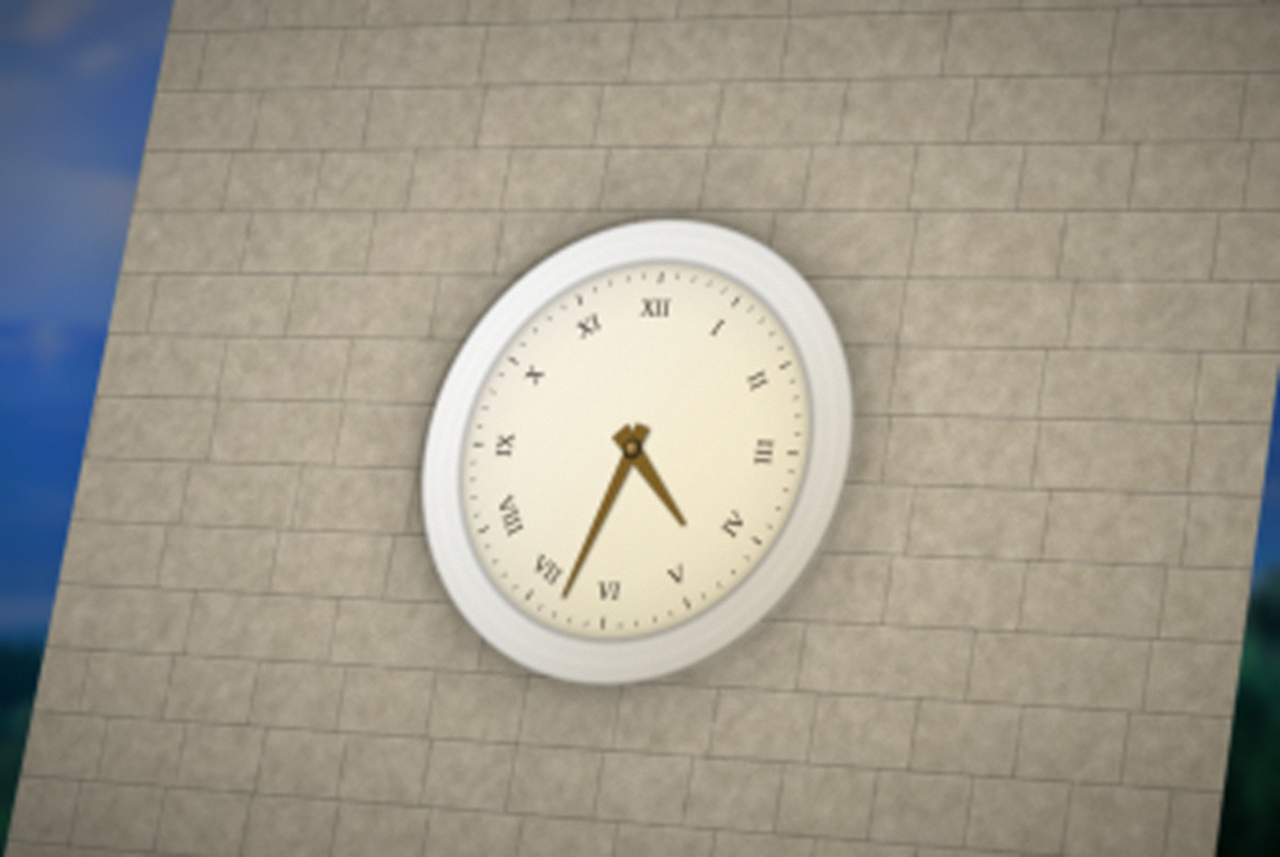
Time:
4:33
